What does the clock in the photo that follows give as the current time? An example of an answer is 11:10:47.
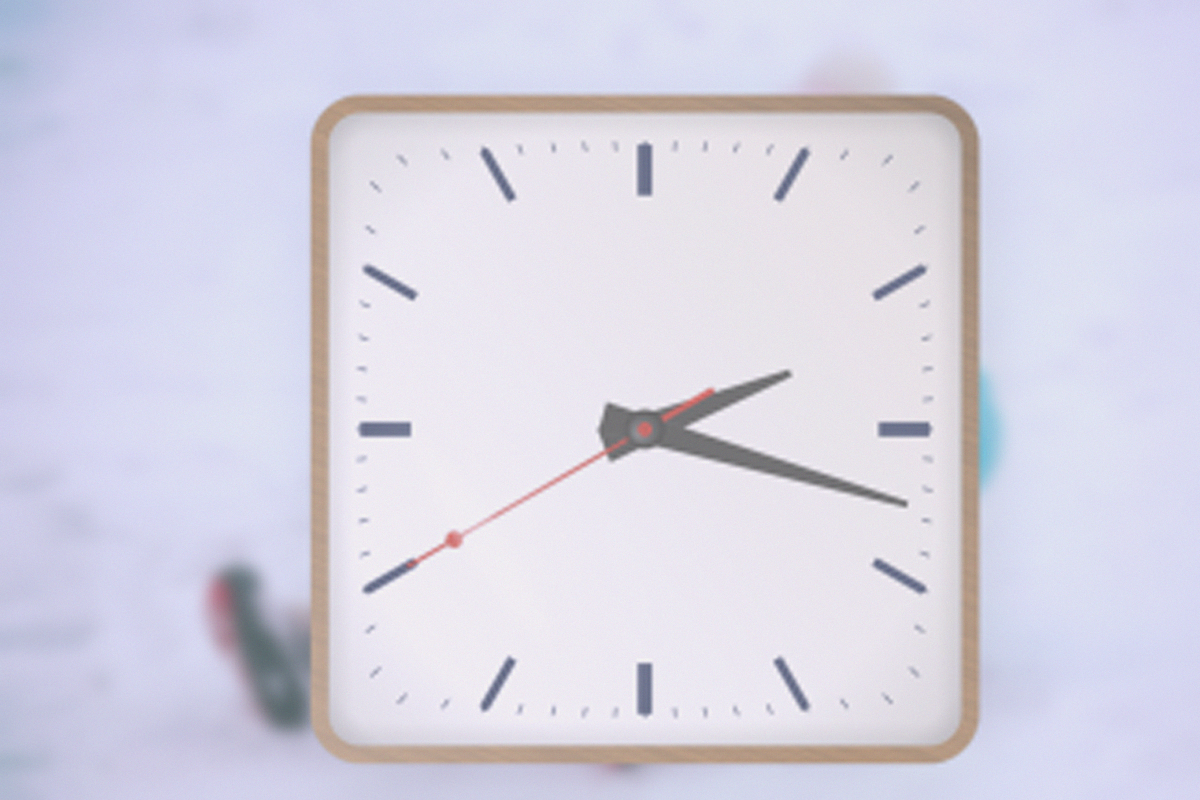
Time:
2:17:40
